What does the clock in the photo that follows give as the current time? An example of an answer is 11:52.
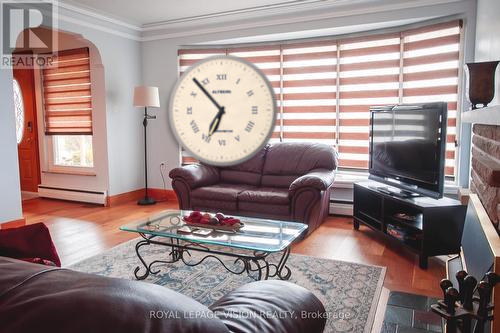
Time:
6:53
